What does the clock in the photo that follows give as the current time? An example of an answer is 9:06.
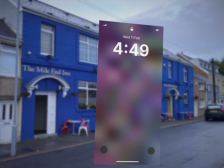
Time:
4:49
